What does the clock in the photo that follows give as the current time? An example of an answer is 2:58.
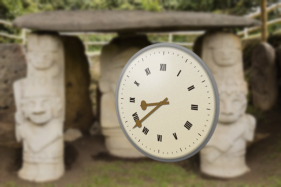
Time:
8:38
